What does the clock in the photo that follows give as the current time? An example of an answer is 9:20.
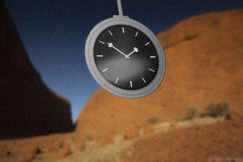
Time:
1:51
